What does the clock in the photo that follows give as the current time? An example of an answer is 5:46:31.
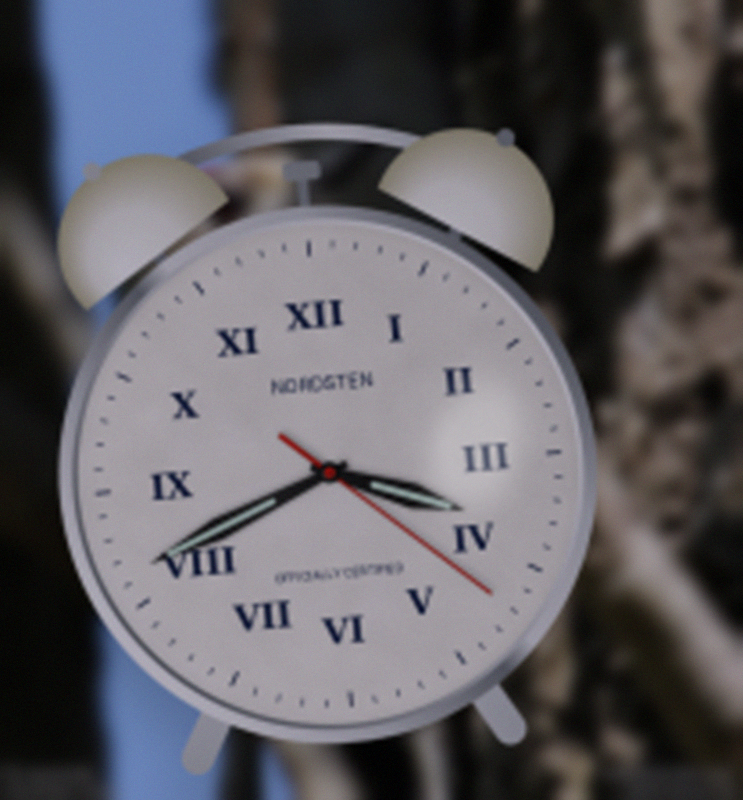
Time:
3:41:22
